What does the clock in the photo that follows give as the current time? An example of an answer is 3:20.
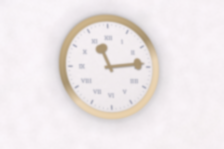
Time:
11:14
